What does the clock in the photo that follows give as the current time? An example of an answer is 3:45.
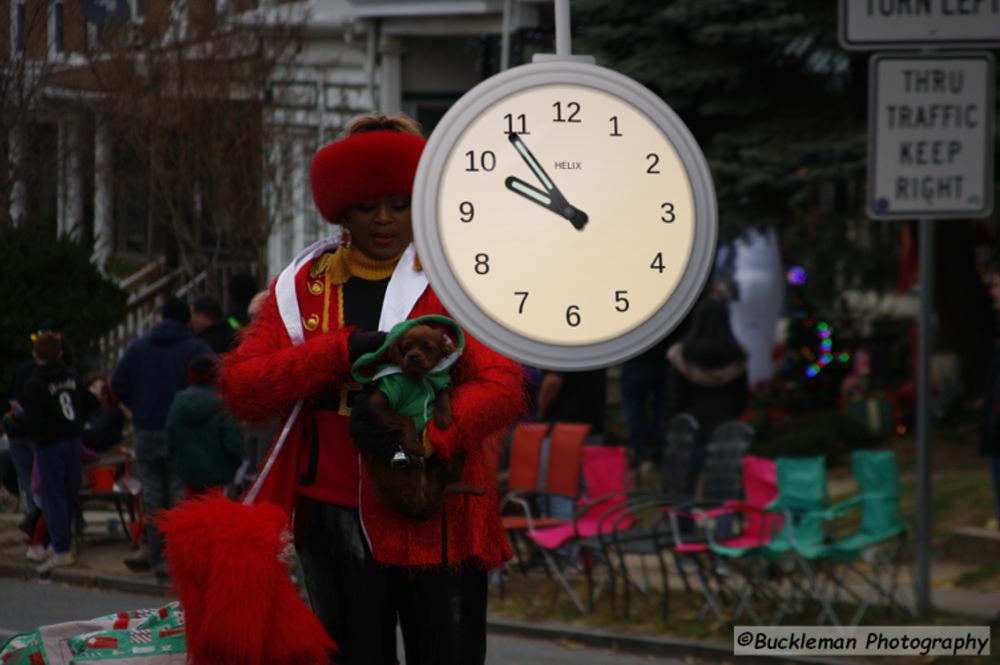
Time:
9:54
